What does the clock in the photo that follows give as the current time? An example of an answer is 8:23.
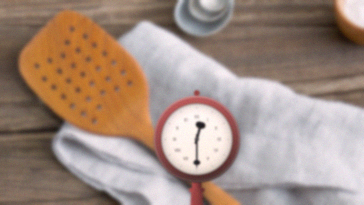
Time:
12:30
